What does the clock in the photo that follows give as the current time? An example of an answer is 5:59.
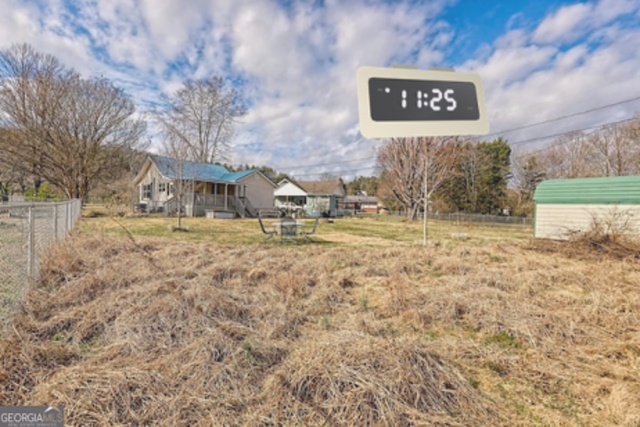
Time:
11:25
